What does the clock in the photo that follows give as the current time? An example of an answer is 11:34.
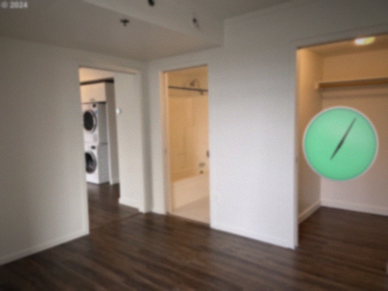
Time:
7:05
